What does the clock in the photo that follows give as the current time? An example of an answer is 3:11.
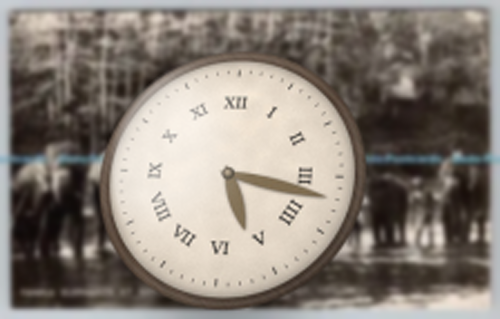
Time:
5:17
